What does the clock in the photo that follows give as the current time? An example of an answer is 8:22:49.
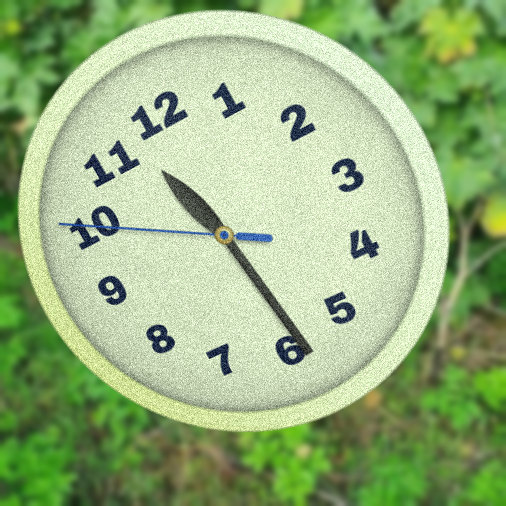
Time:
11:28:50
